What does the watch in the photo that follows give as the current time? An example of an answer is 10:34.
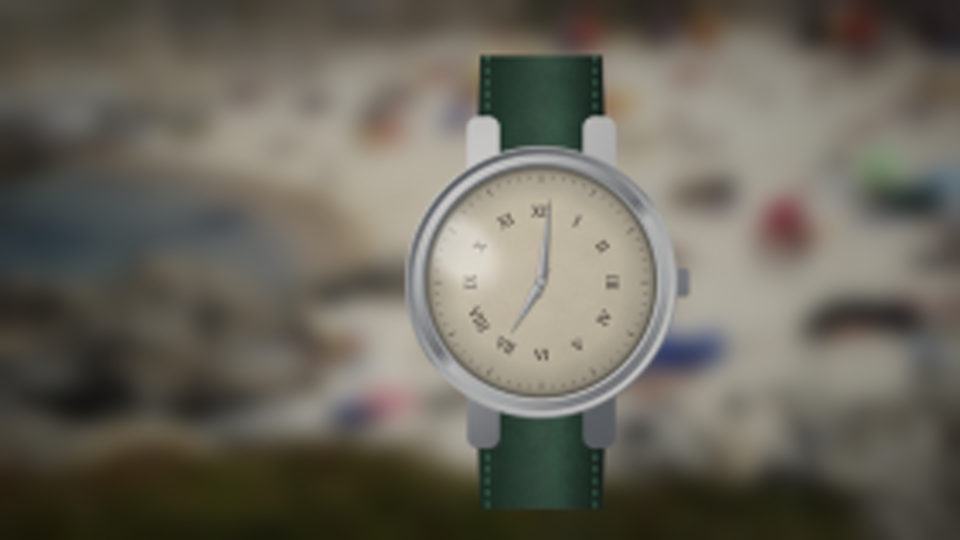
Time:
7:01
